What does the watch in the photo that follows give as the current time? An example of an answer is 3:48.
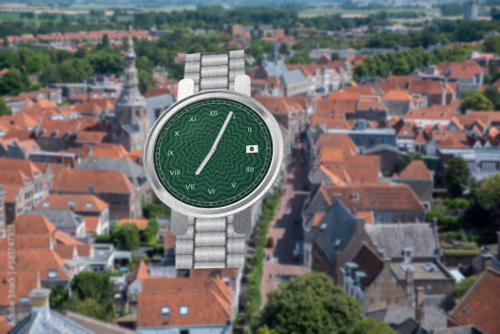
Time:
7:04
